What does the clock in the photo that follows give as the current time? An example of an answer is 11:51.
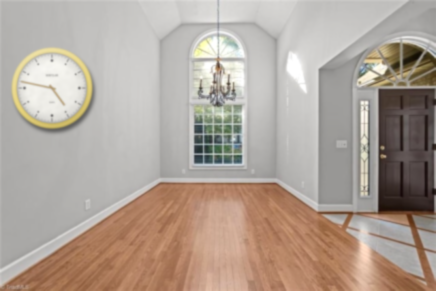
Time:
4:47
